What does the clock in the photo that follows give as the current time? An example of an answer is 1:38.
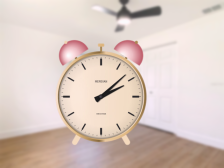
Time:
2:08
